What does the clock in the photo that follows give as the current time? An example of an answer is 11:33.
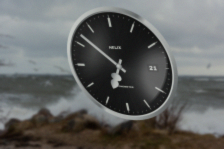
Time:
6:52
